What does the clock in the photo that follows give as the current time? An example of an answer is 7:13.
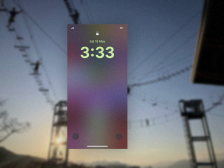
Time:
3:33
